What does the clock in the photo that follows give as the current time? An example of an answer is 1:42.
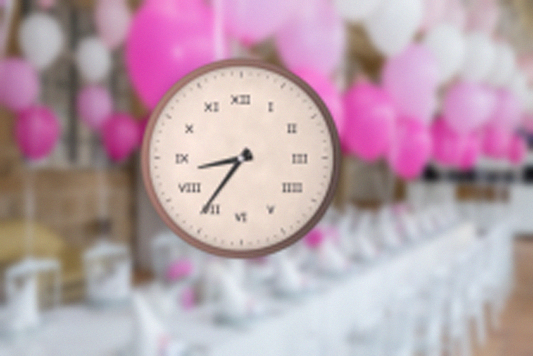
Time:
8:36
